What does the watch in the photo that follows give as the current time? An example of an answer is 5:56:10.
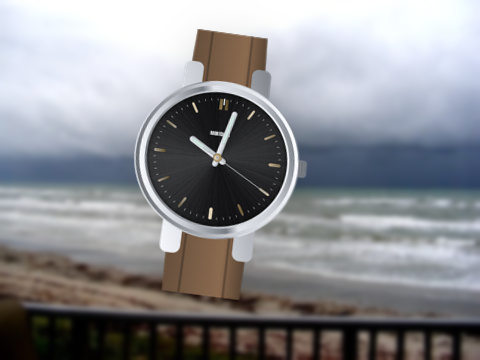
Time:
10:02:20
